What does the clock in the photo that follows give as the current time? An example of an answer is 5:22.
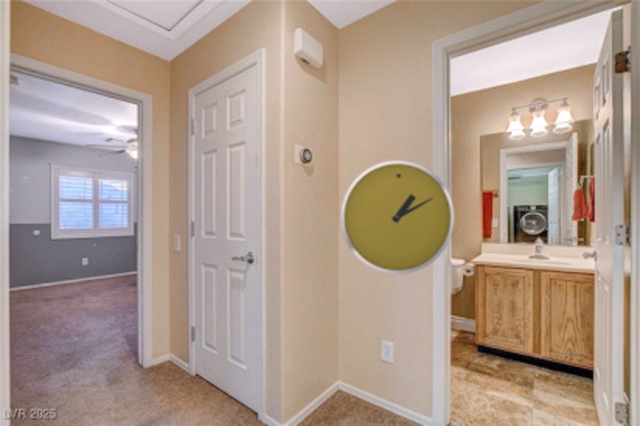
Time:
1:10
